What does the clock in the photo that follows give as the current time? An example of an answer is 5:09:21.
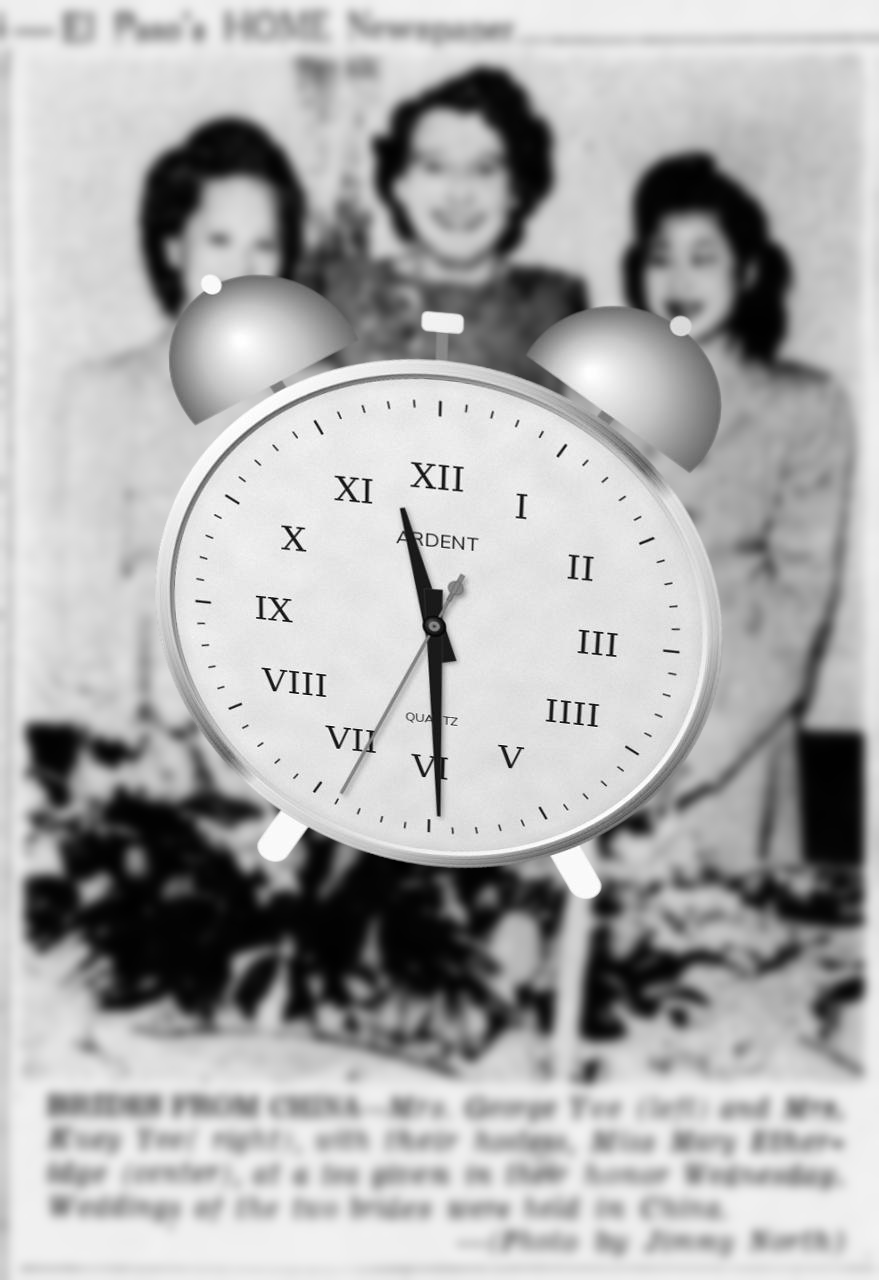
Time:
11:29:34
